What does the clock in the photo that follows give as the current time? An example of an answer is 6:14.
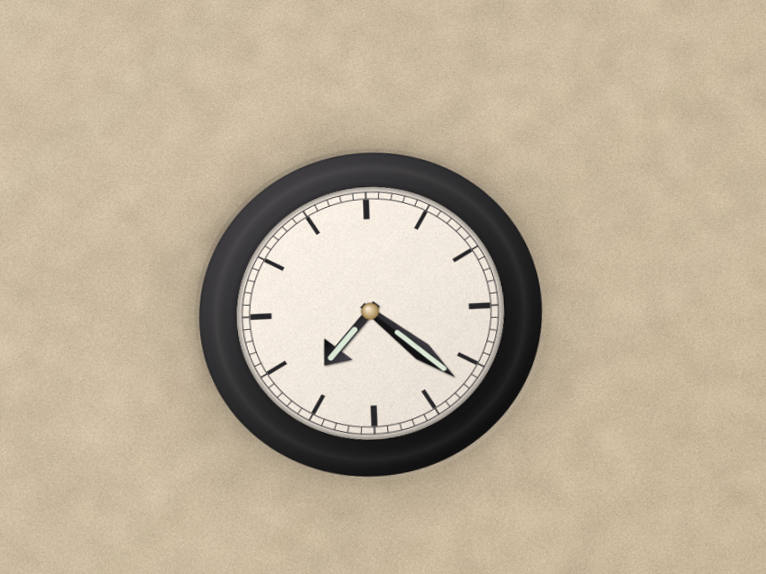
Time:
7:22
